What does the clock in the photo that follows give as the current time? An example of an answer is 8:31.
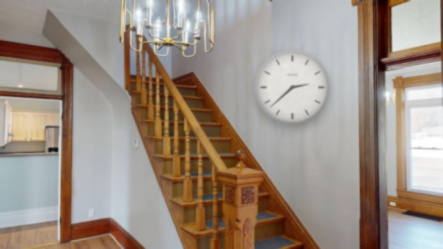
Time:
2:38
